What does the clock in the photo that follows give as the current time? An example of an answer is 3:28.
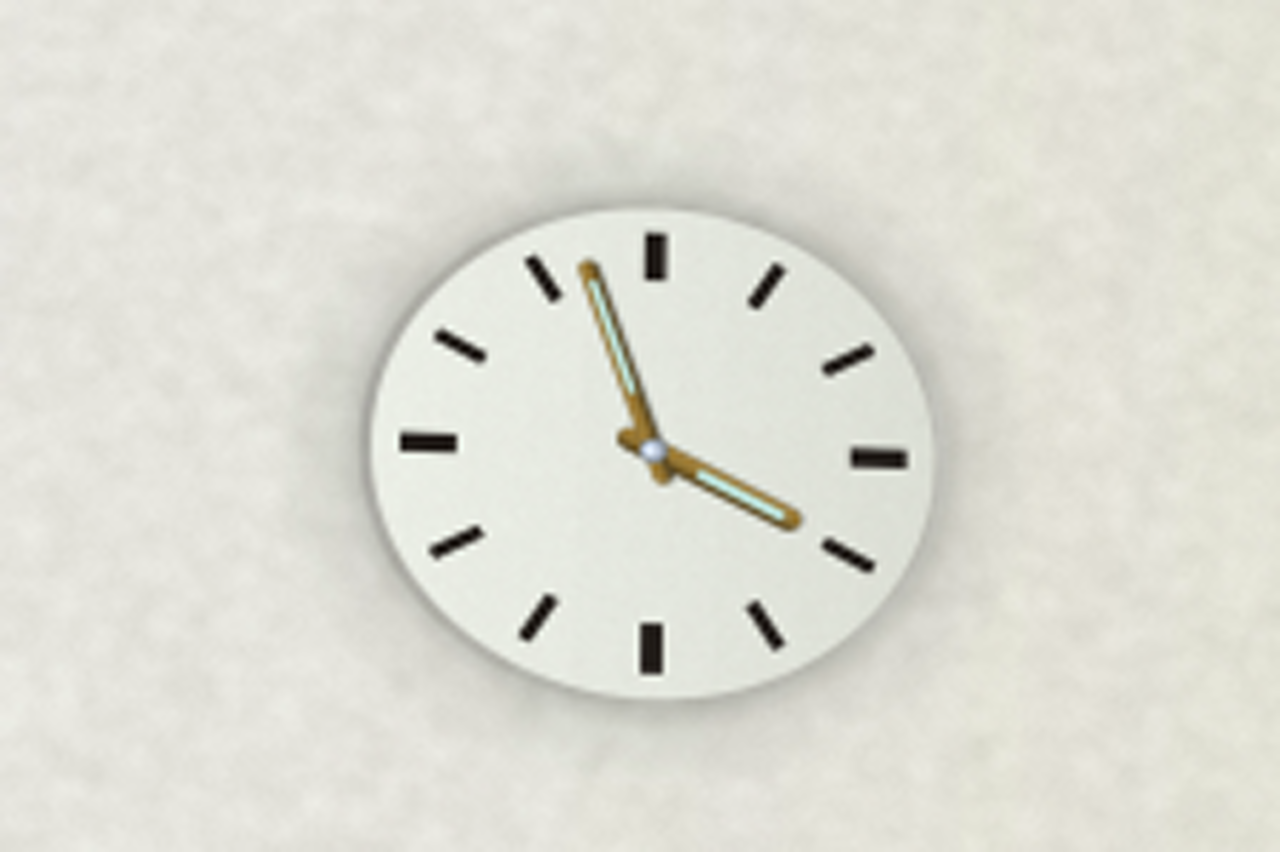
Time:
3:57
